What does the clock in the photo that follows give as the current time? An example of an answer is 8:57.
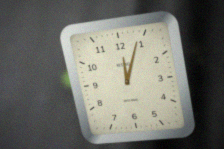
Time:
12:04
